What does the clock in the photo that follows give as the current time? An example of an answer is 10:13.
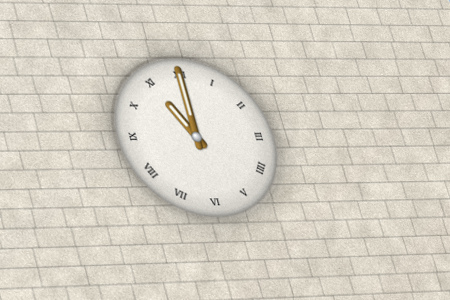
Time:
11:00
